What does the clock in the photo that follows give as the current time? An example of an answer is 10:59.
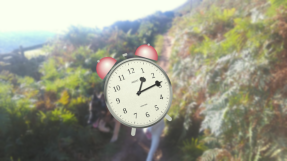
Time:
1:14
